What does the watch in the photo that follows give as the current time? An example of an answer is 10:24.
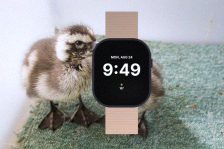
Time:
9:49
